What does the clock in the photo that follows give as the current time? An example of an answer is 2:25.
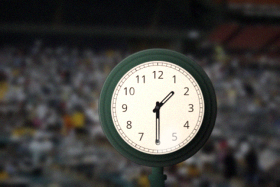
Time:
1:30
